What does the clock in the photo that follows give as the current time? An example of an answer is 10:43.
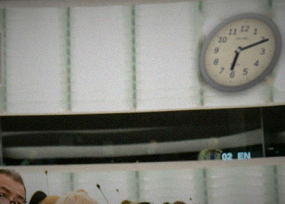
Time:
6:11
